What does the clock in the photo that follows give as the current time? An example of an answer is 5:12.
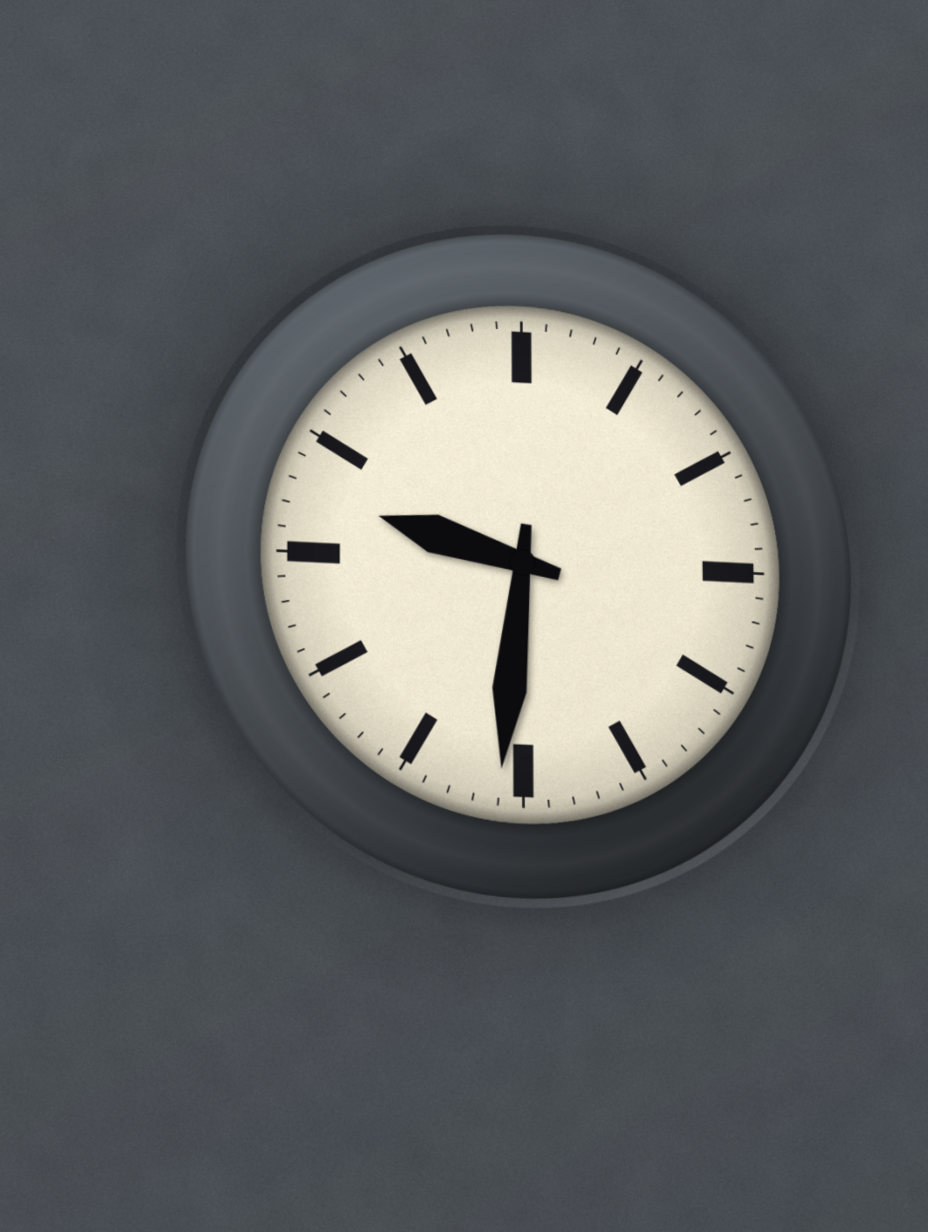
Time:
9:31
